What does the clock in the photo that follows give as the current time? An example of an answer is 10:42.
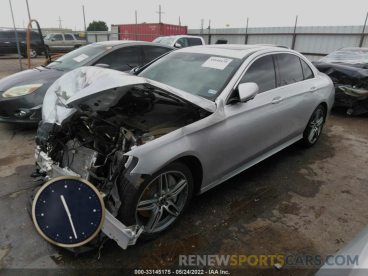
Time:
11:28
